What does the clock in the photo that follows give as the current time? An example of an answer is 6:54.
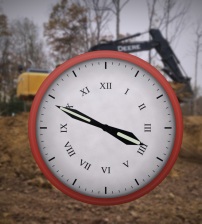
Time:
3:49
